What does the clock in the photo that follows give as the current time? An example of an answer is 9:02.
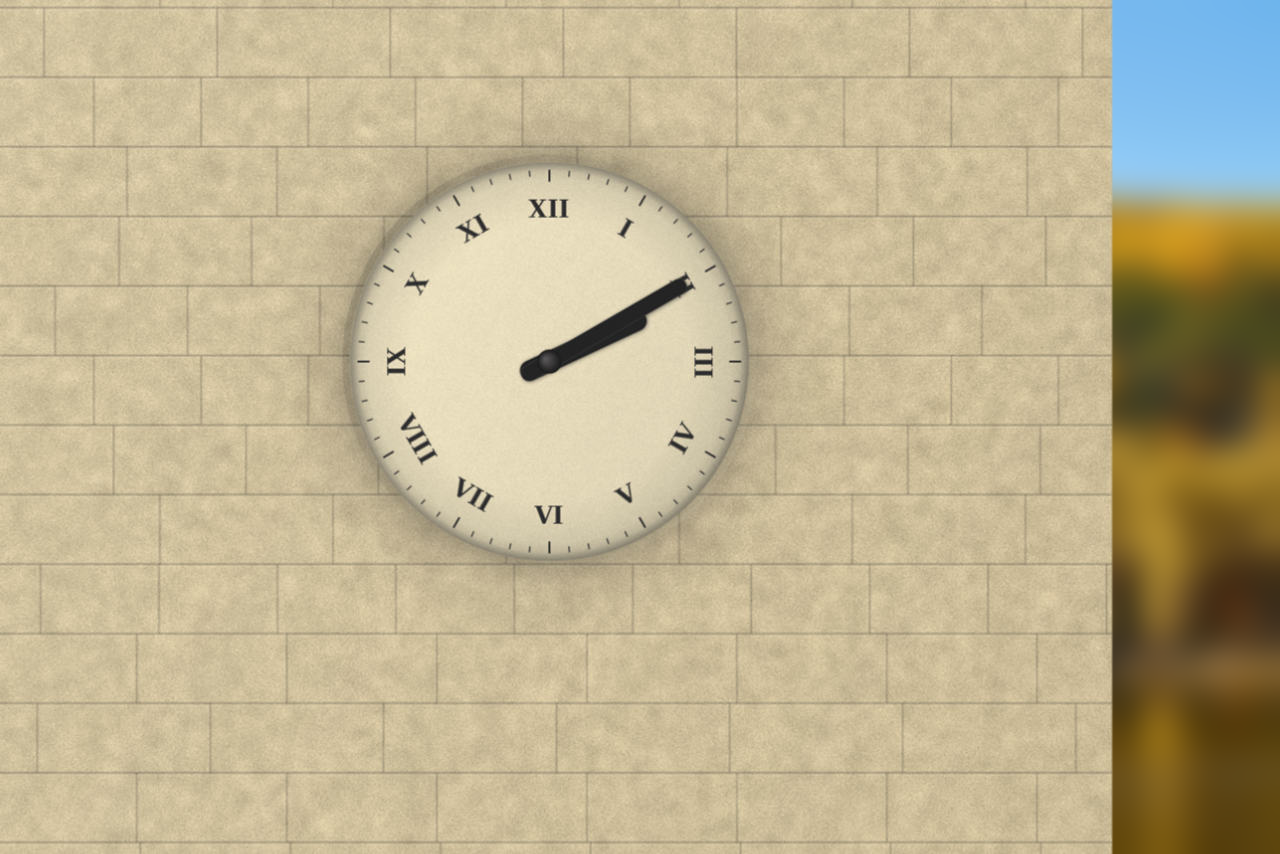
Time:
2:10
